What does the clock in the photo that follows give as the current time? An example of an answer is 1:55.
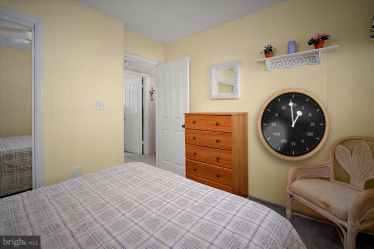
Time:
12:59
